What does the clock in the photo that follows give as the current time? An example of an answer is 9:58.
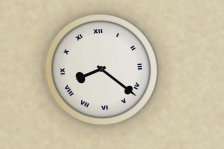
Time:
8:22
